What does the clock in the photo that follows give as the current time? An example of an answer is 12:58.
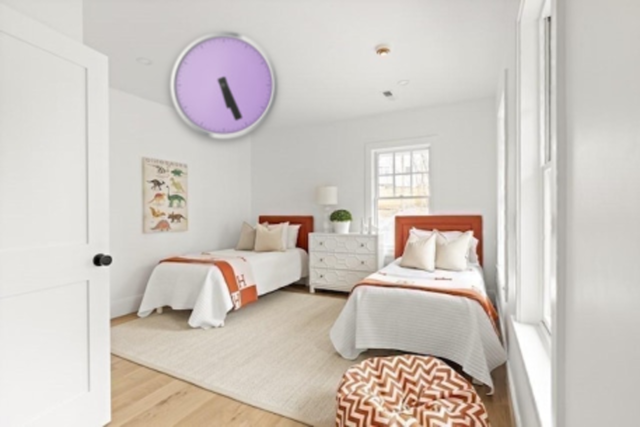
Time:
5:26
